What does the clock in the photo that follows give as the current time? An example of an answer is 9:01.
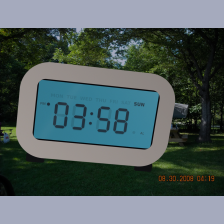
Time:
3:58
